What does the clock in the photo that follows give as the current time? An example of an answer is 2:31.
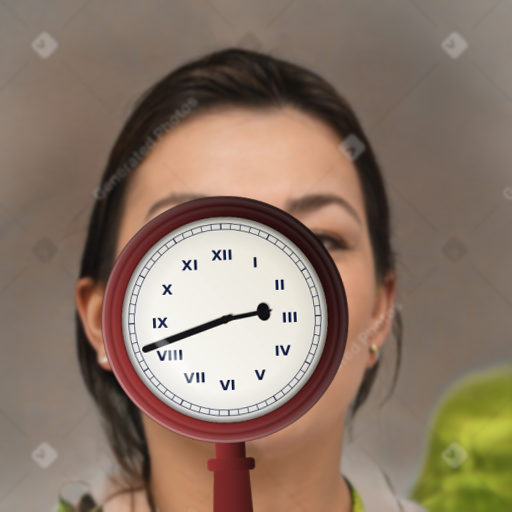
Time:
2:42
